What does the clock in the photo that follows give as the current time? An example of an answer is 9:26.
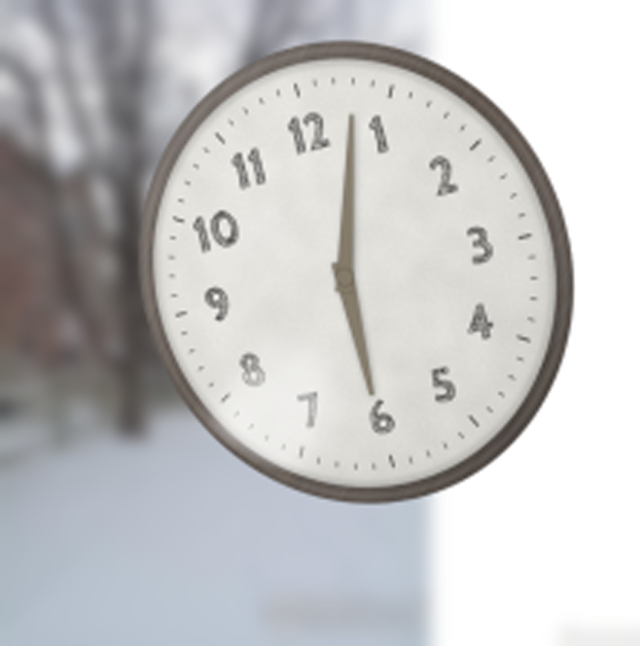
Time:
6:03
